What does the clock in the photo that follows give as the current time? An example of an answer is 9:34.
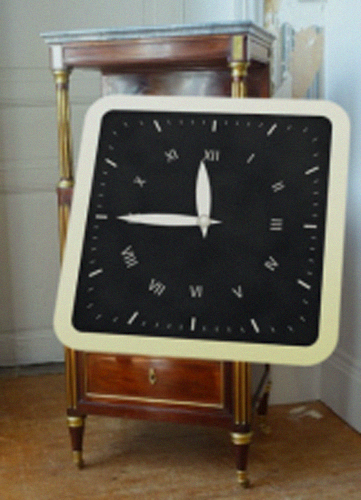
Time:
11:45
